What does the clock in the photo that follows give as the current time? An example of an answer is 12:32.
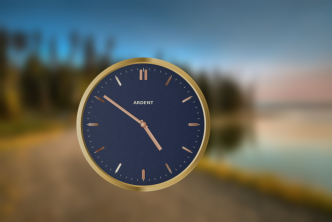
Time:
4:51
